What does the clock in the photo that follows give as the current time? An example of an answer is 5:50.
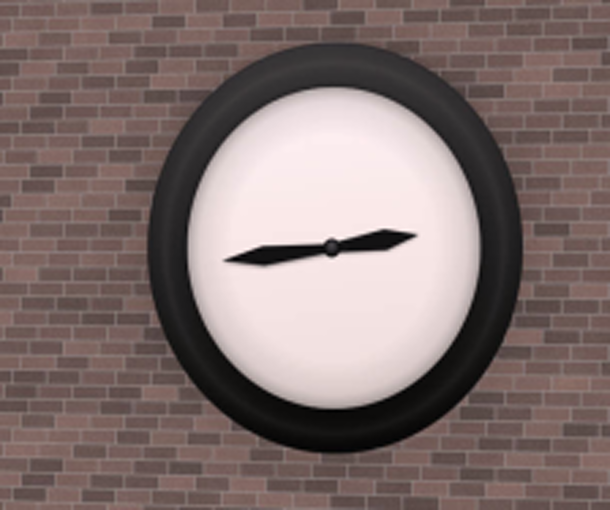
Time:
2:44
